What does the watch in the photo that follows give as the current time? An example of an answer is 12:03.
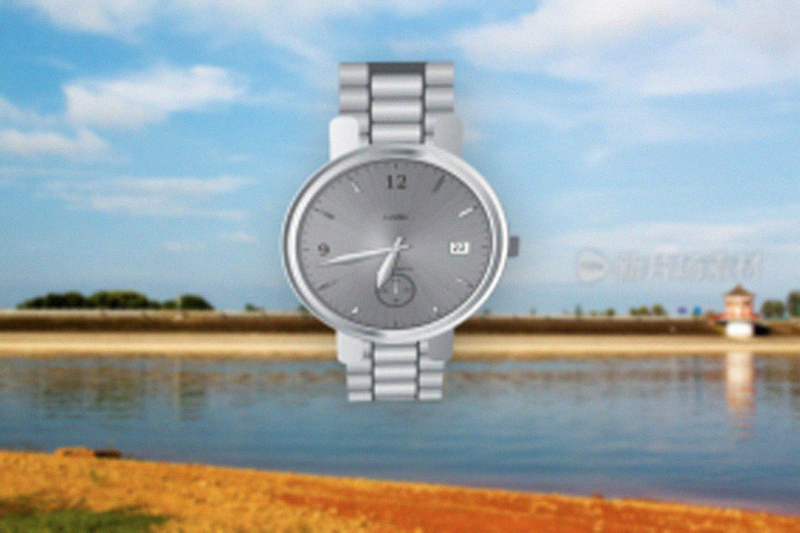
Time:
6:43
